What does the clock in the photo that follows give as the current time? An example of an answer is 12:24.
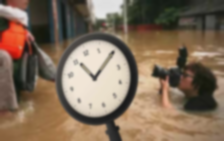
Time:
11:10
